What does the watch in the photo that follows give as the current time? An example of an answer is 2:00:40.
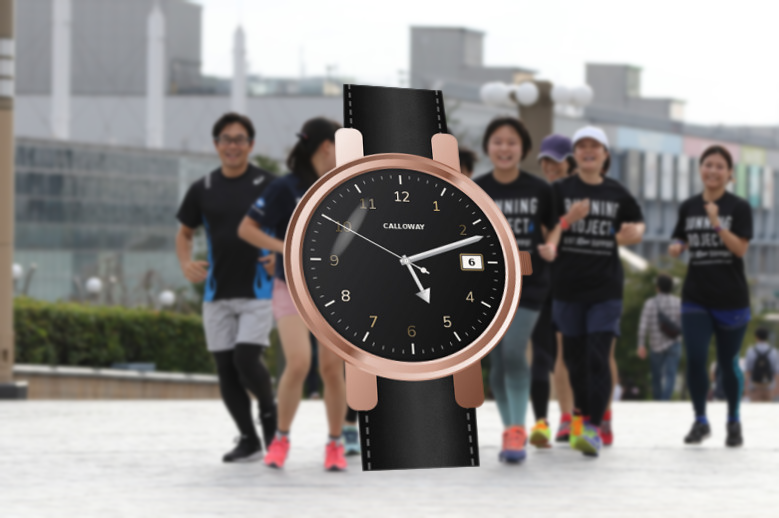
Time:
5:11:50
